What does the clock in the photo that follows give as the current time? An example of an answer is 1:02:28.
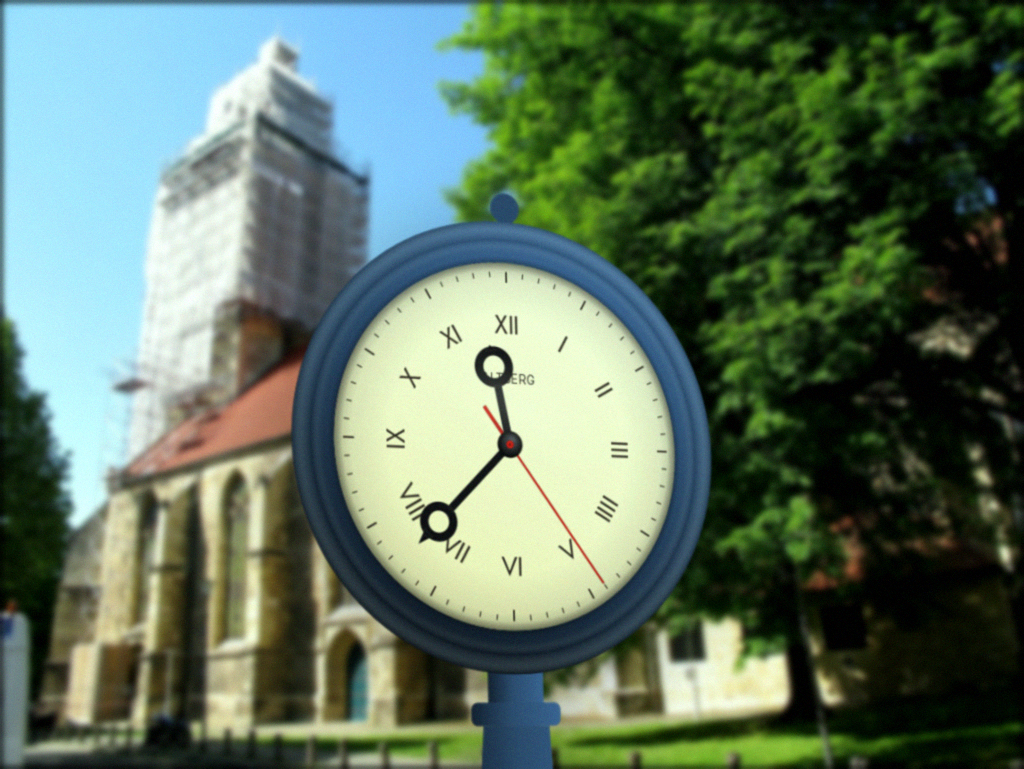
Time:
11:37:24
